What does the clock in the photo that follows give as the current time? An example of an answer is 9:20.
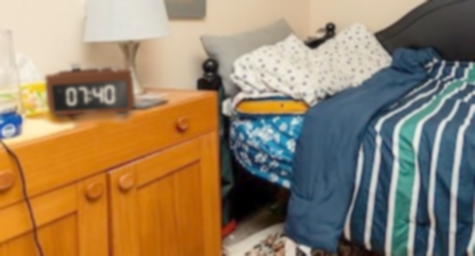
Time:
7:40
